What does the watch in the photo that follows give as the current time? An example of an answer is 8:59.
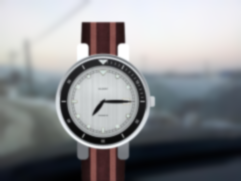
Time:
7:15
